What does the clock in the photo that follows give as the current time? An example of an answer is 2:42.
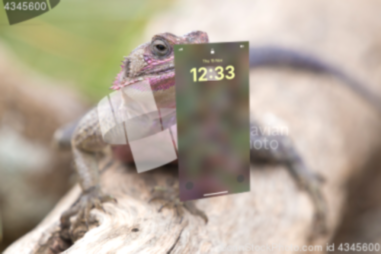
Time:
12:33
